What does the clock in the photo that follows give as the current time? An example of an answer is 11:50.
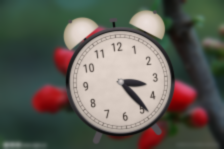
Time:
3:24
